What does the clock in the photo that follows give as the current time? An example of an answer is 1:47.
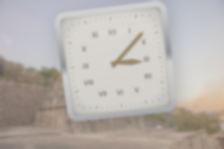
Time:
3:08
